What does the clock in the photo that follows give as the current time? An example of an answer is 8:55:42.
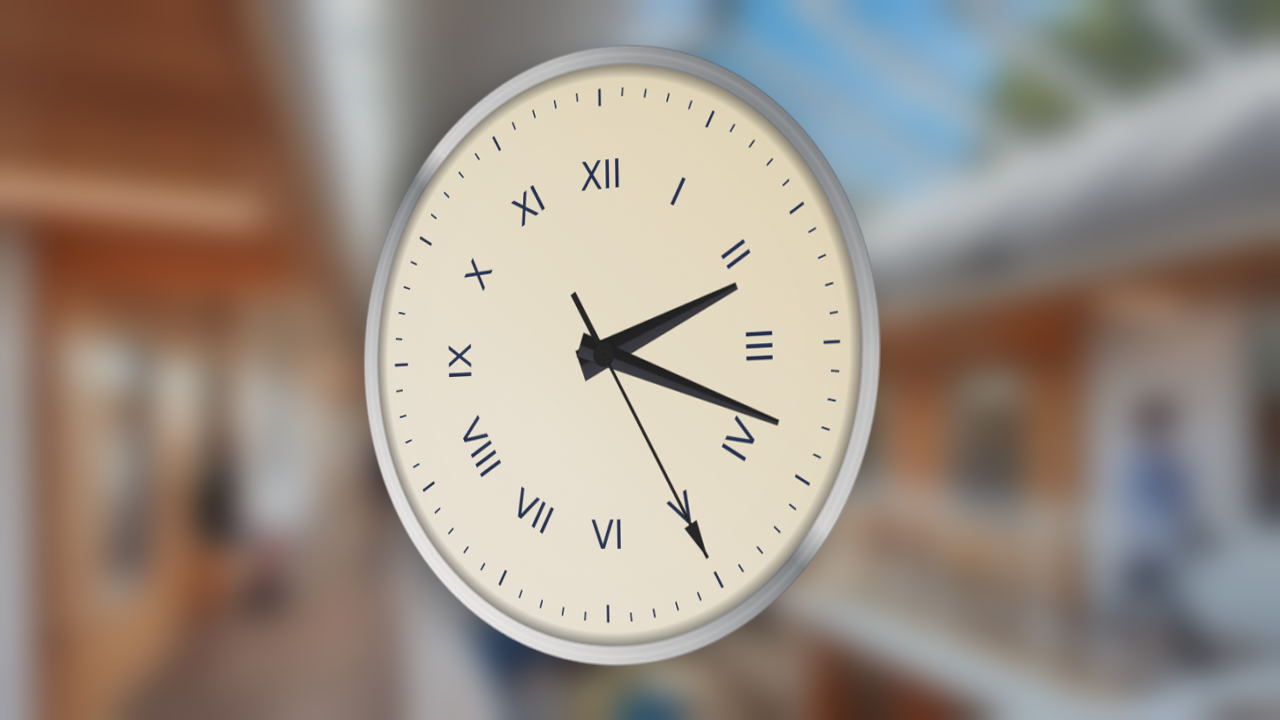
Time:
2:18:25
